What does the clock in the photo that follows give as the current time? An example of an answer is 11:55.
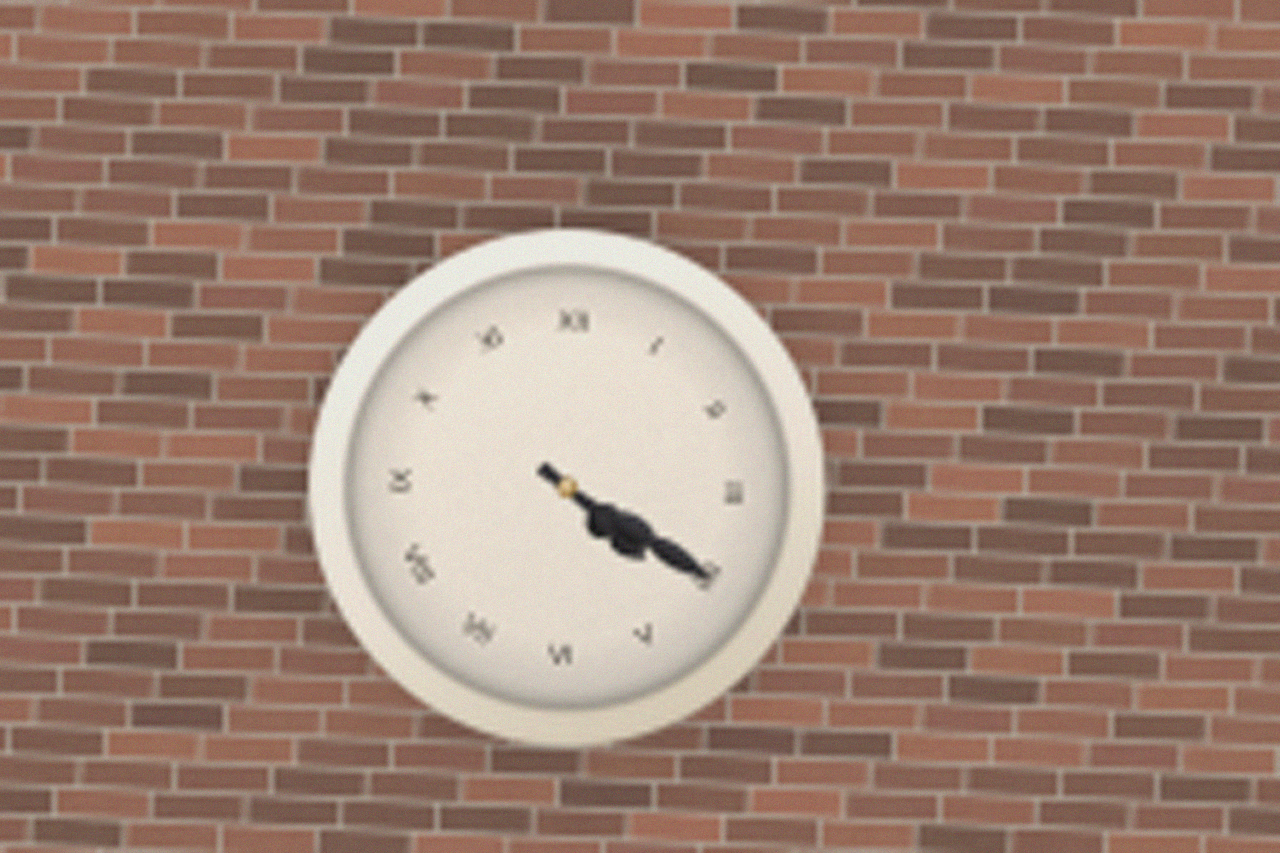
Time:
4:20
